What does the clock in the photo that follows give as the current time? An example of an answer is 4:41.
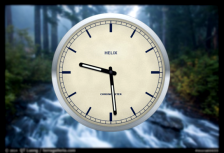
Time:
9:29
